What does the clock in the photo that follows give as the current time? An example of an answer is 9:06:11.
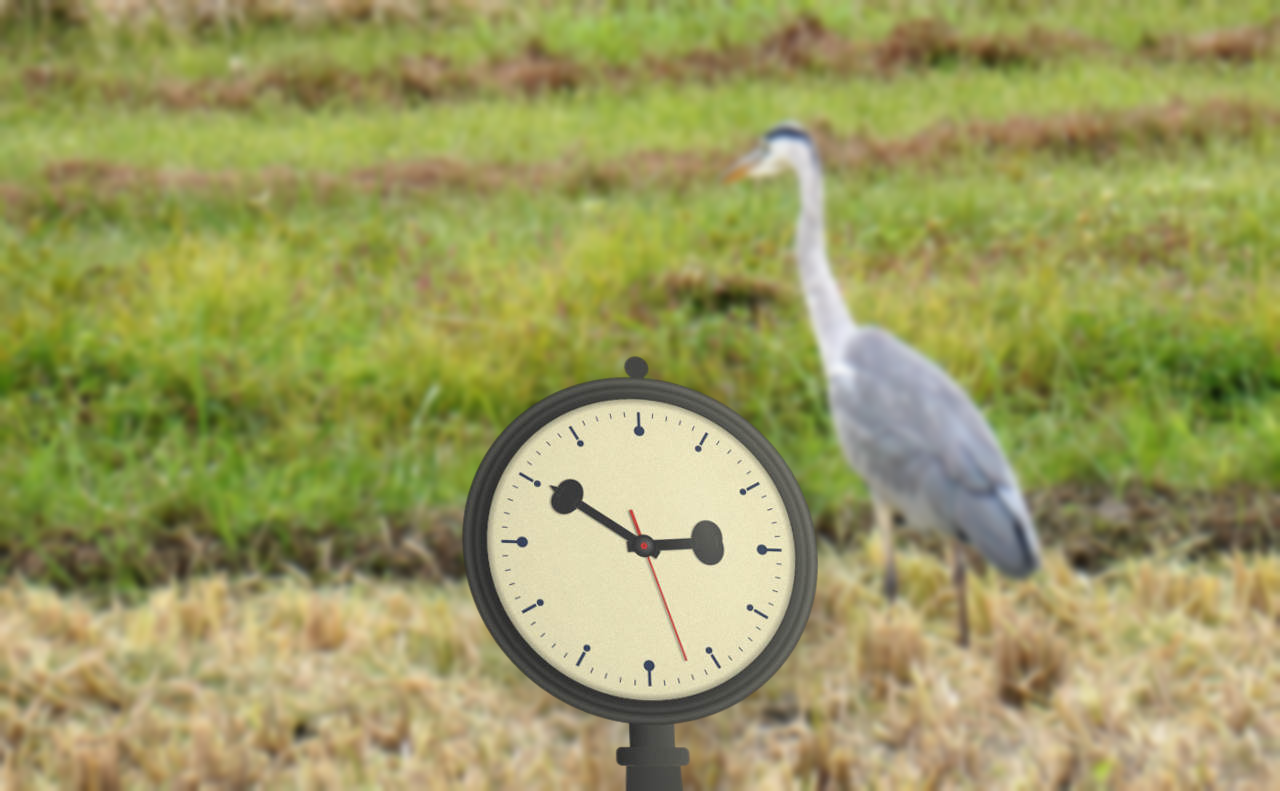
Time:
2:50:27
